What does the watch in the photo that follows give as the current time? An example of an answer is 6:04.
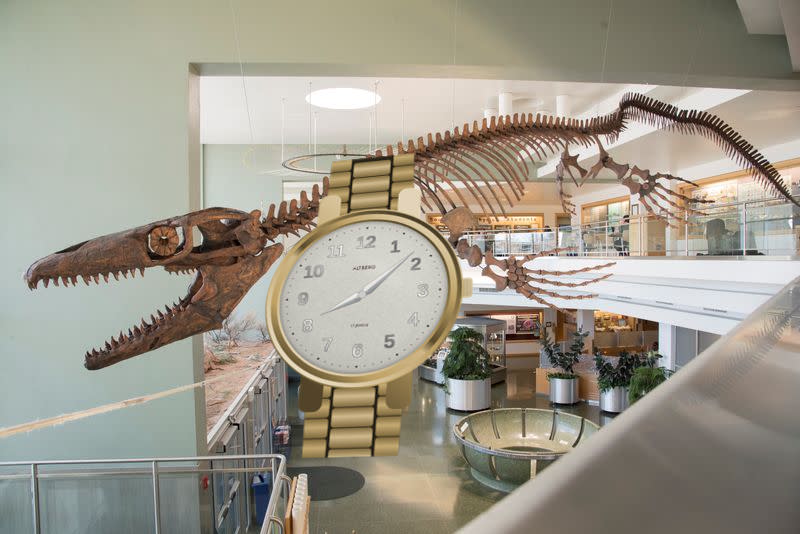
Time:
8:08
